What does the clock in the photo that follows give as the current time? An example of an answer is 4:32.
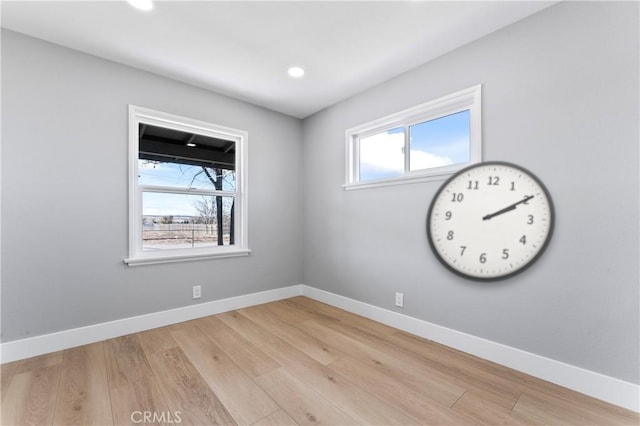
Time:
2:10
